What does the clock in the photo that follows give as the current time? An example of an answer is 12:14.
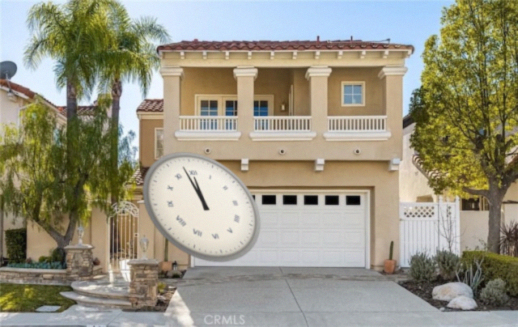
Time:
11:58
